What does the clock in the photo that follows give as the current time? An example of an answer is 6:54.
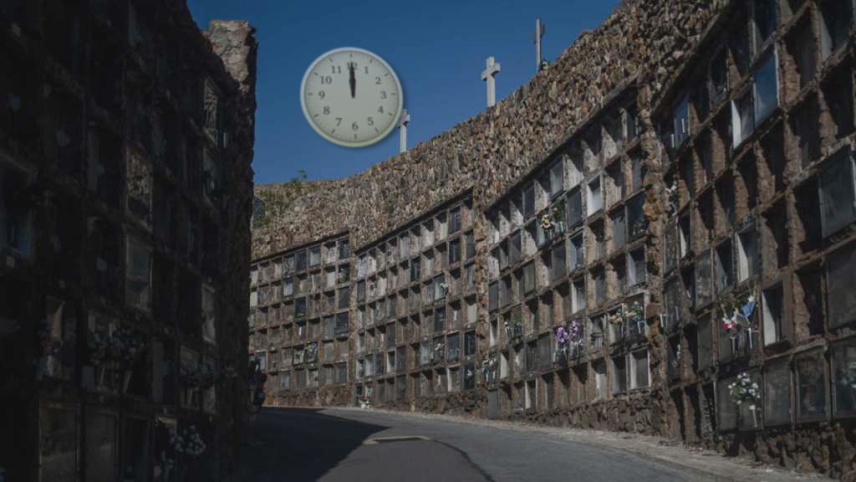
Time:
12:00
